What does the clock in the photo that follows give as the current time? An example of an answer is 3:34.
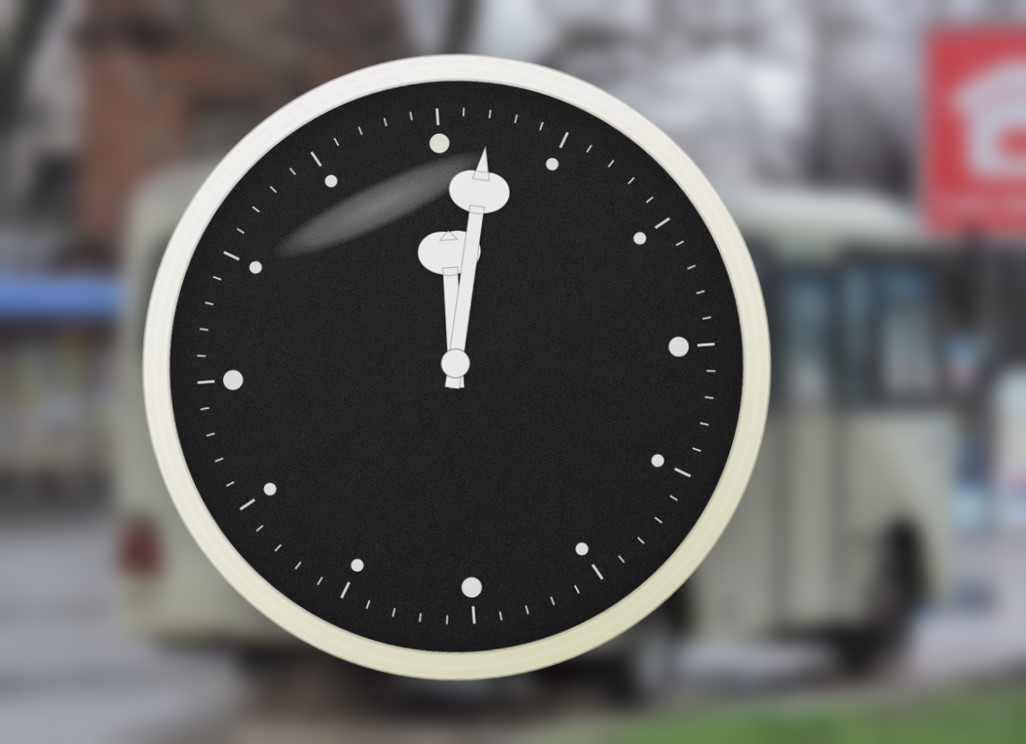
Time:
12:02
